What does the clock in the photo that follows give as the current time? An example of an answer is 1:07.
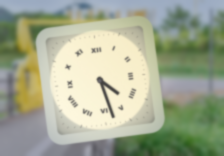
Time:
4:28
